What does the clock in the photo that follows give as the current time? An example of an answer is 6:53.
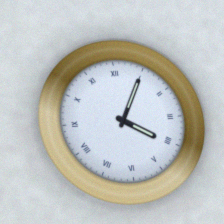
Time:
4:05
